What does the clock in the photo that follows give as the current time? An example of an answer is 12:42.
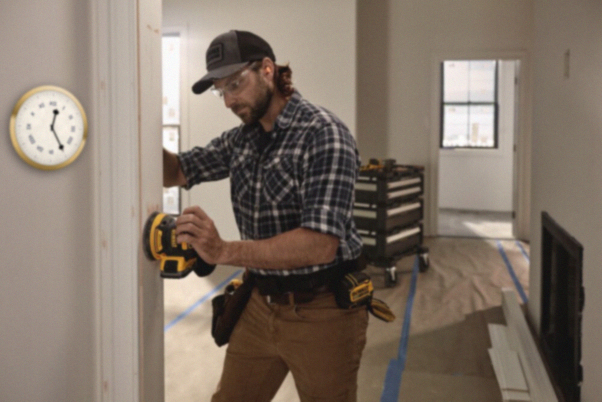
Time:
12:25
